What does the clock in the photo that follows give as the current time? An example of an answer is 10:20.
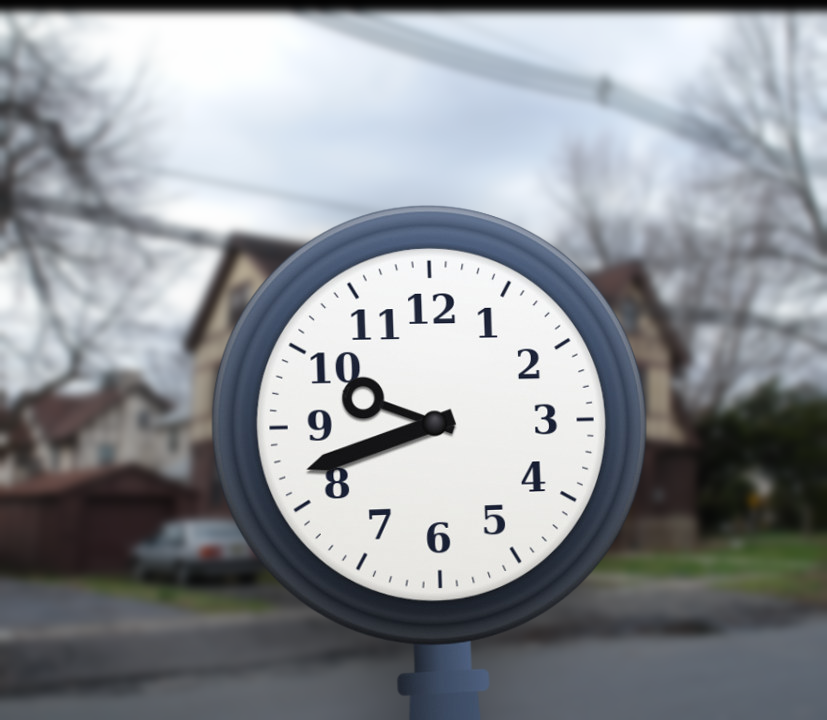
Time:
9:42
